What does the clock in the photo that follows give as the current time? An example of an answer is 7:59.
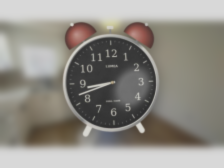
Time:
8:42
